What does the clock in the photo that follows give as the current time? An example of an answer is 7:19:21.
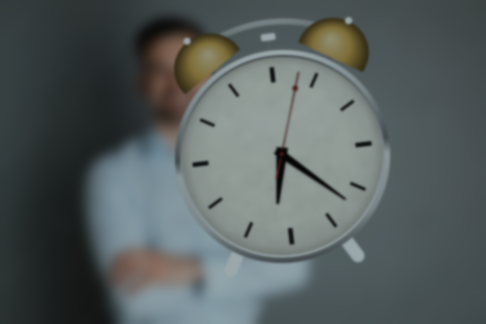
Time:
6:22:03
